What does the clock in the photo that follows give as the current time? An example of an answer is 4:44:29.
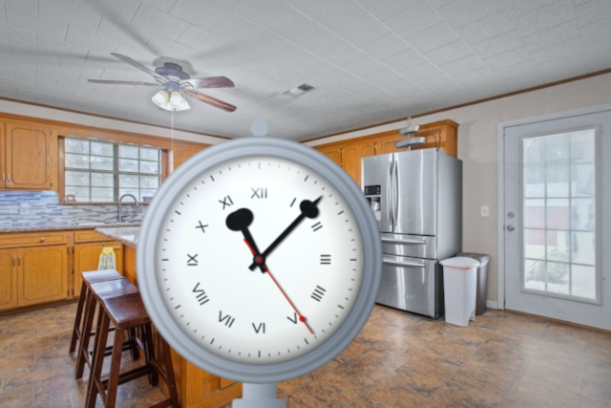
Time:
11:07:24
